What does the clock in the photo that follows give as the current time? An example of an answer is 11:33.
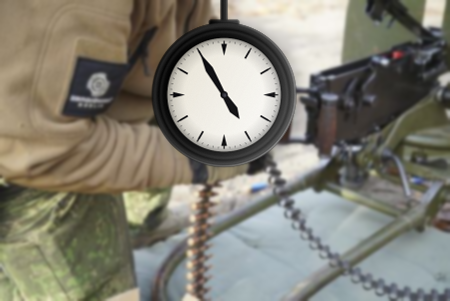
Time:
4:55
